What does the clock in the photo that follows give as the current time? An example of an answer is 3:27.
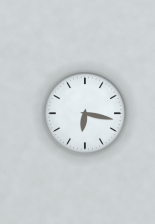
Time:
6:17
